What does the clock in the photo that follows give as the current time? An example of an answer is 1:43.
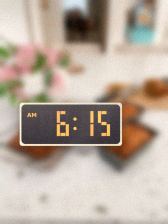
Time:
6:15
